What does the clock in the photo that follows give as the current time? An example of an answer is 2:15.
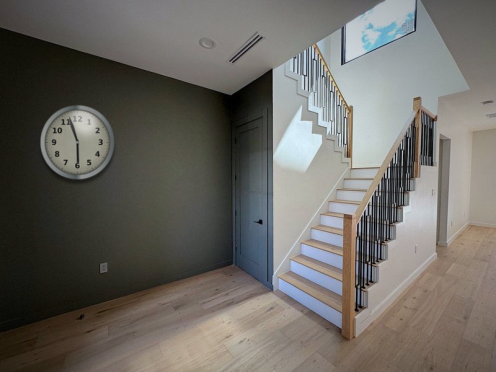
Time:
5:57
